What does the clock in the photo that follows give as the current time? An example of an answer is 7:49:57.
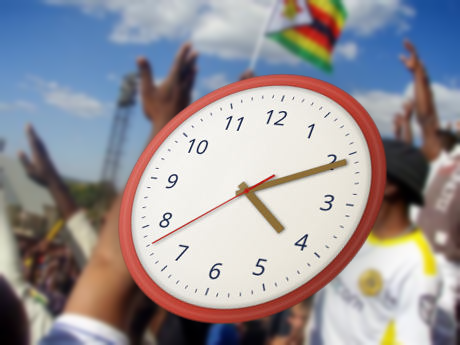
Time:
4:10:38
